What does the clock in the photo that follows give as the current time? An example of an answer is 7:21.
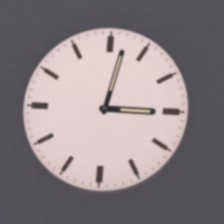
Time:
3:02
